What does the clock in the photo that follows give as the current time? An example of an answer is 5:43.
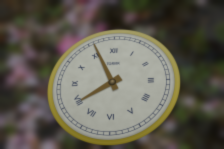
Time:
7:56
